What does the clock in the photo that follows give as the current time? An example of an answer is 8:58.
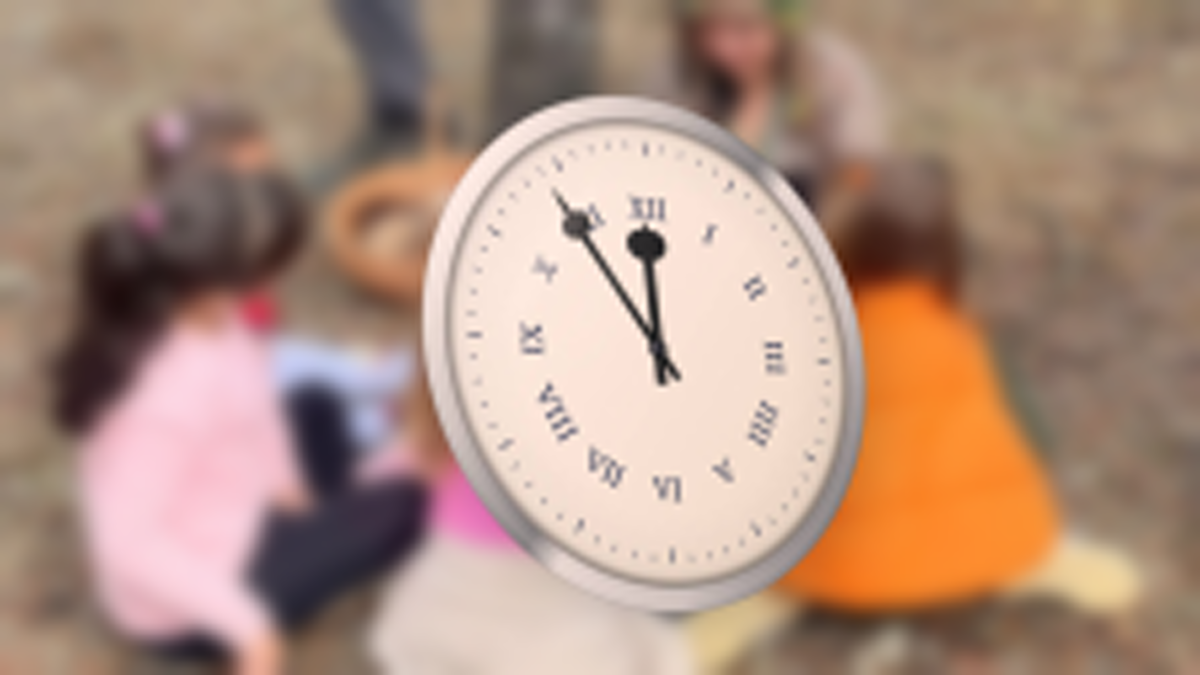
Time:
11:54
